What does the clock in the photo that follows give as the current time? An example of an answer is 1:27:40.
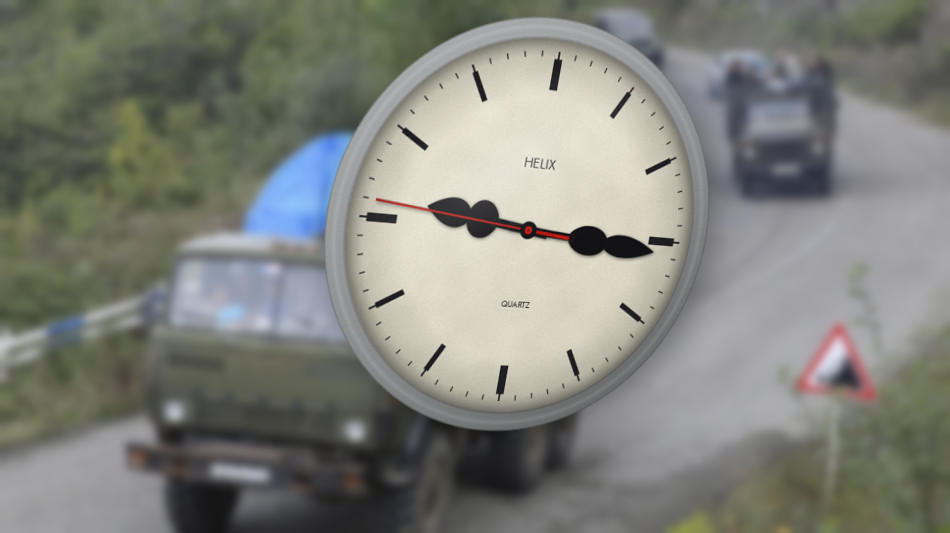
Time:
9:15:46
